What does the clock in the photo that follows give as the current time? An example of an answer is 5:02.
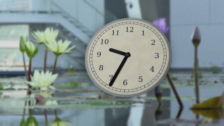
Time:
9:34
